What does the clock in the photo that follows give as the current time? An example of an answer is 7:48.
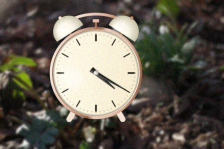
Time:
4:20
